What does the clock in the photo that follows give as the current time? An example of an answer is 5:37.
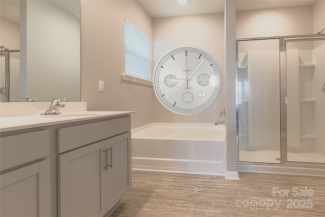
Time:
9:07
